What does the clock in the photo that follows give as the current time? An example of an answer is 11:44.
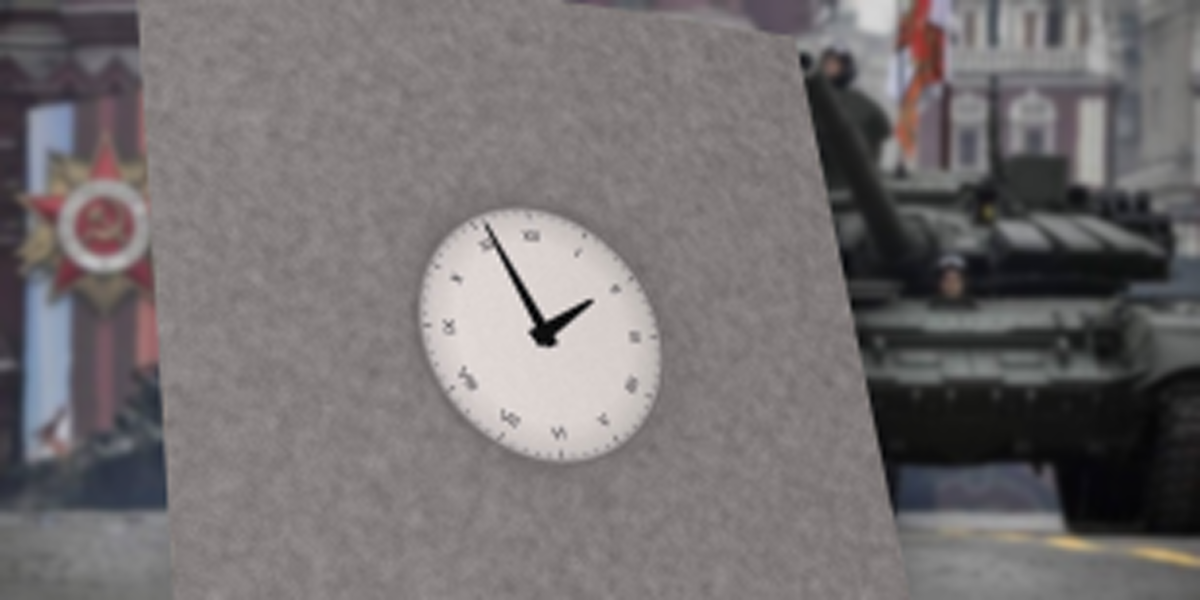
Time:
1:56
